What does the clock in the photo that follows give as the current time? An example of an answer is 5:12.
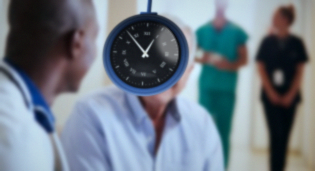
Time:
12:53
